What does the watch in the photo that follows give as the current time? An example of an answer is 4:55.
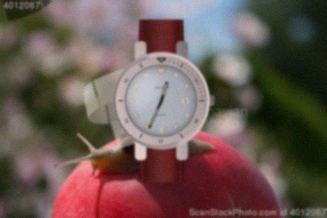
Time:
12:34
